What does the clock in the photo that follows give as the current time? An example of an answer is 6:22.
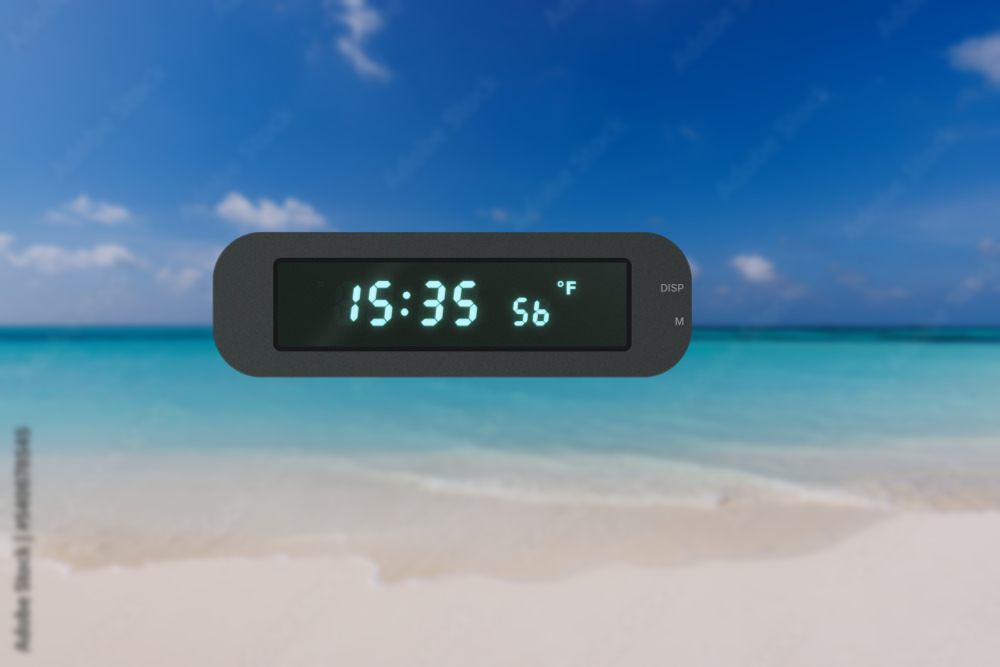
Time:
15:35
